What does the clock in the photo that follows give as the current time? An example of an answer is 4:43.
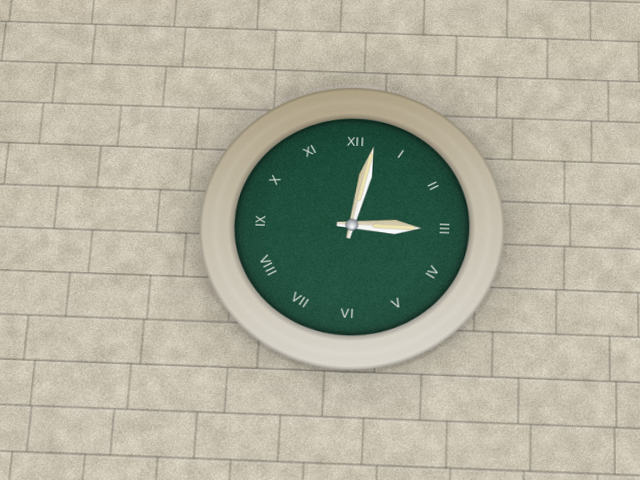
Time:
3:02
